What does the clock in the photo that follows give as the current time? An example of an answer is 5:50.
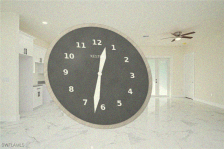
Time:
12:32
